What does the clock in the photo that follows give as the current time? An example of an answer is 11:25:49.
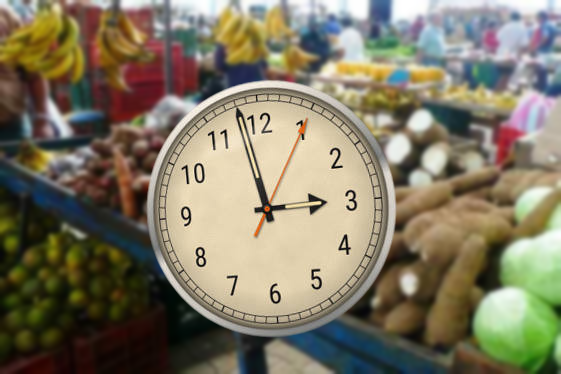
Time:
2:58:05
